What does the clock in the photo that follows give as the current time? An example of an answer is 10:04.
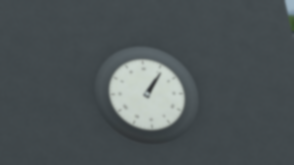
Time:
1:06
